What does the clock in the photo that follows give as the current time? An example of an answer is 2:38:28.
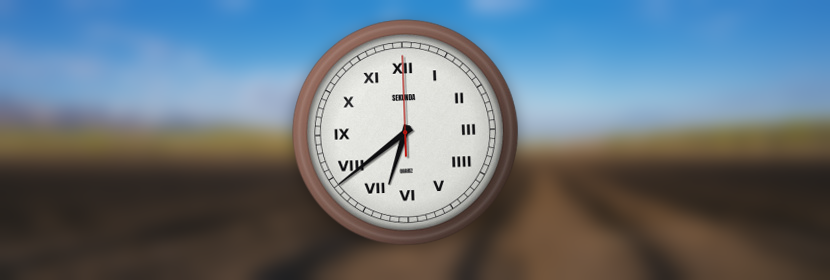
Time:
6:39:00
